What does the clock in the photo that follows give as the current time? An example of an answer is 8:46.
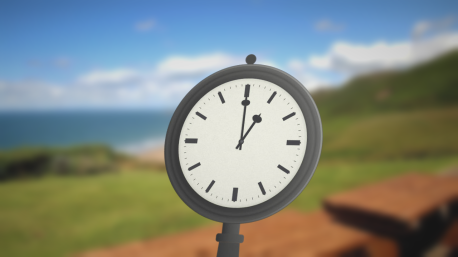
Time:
1:00
